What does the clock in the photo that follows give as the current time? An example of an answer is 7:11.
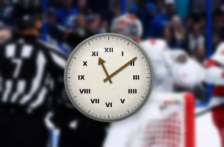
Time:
11:09
